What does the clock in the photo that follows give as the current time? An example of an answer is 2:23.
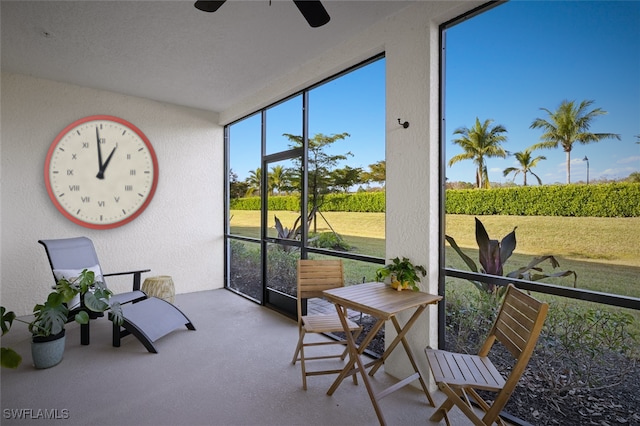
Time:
12:59
